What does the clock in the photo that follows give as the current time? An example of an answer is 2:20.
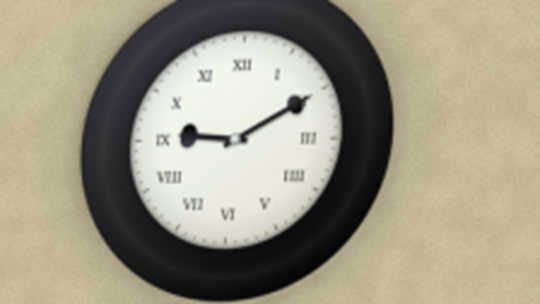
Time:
9:10
